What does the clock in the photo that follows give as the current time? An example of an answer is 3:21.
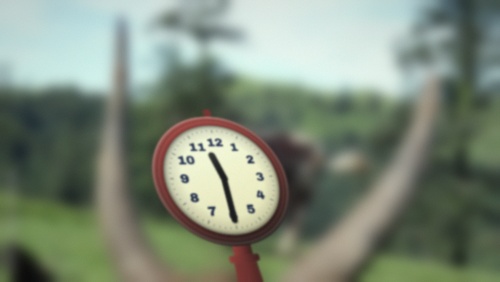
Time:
11:30
